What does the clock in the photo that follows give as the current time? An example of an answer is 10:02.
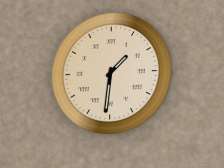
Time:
1:31
